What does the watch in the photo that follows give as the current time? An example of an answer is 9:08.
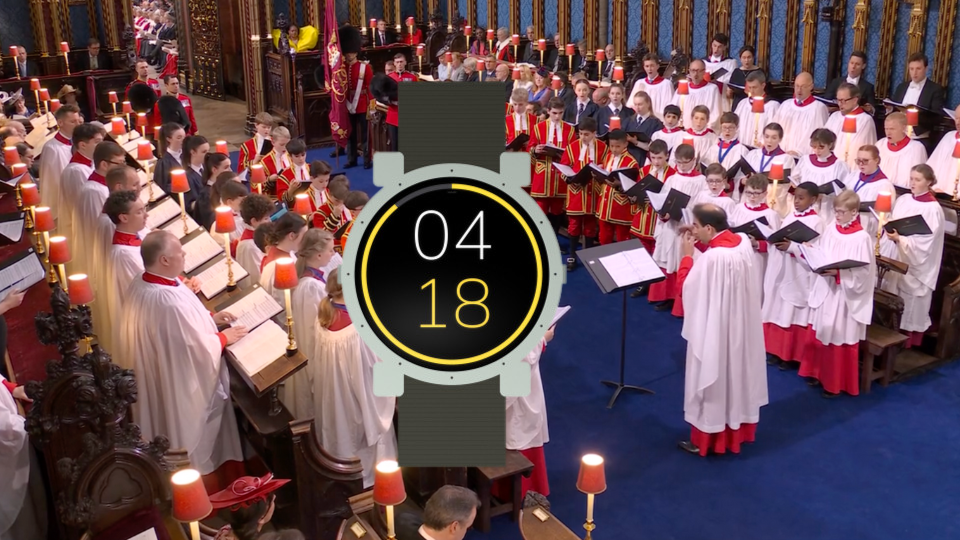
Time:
4:18
